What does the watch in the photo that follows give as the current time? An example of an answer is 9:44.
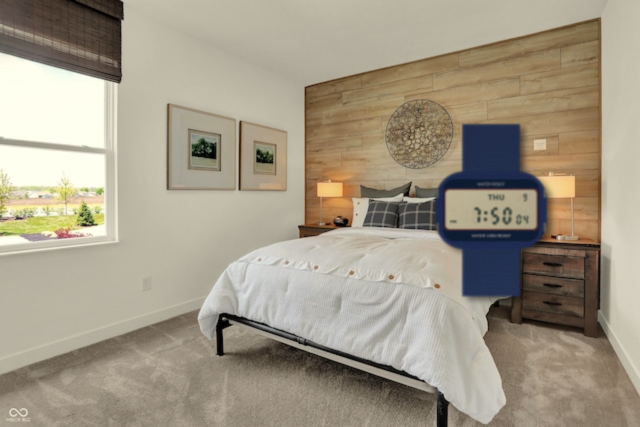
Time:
7:50
